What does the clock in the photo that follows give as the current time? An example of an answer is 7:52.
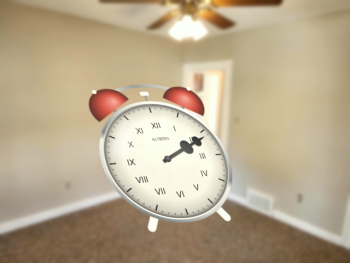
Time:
2:11
